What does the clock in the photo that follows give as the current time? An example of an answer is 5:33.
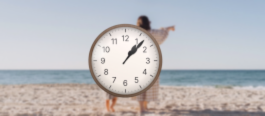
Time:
1:07
